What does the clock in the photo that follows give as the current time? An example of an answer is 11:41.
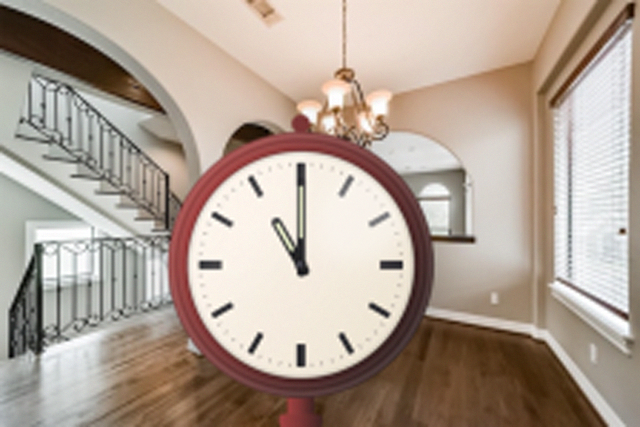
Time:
11:00
